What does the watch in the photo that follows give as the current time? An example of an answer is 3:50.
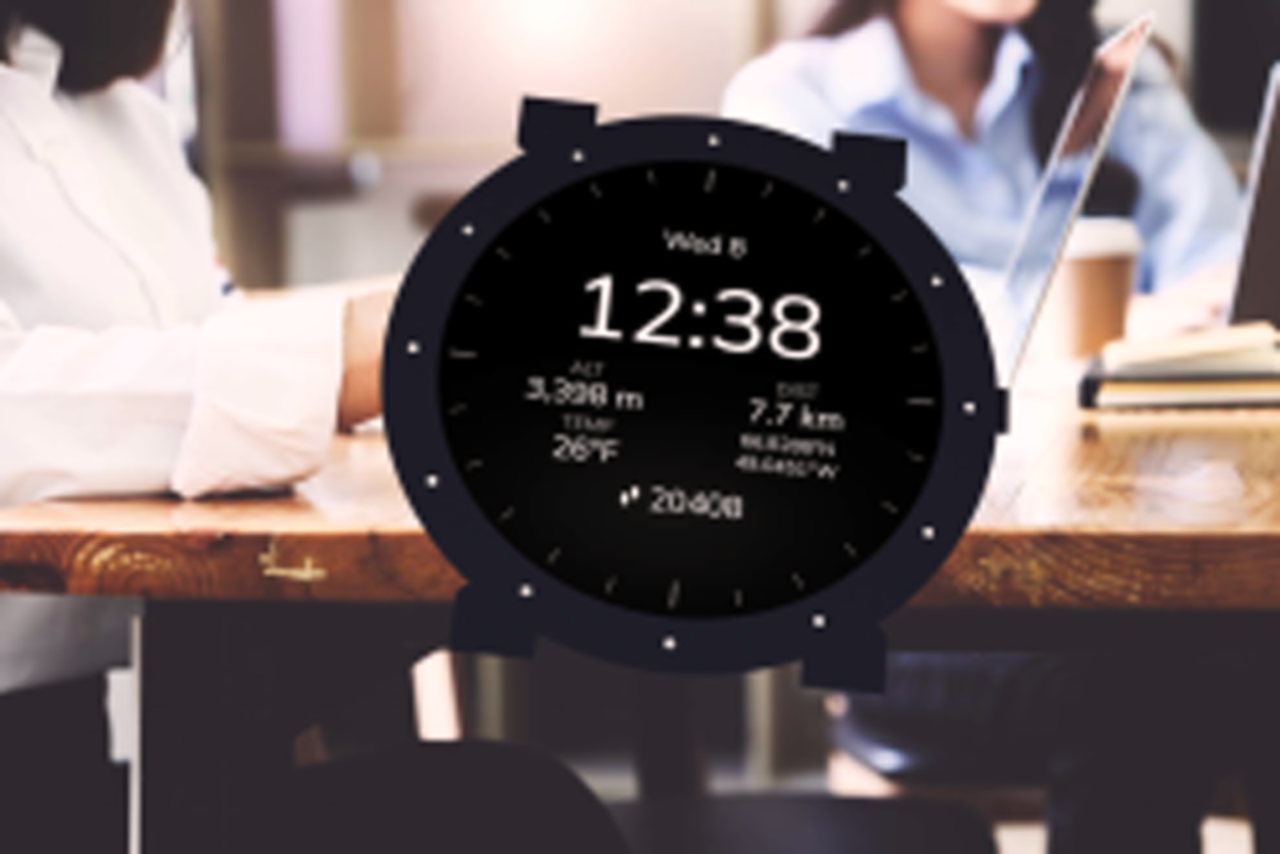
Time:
12:38
